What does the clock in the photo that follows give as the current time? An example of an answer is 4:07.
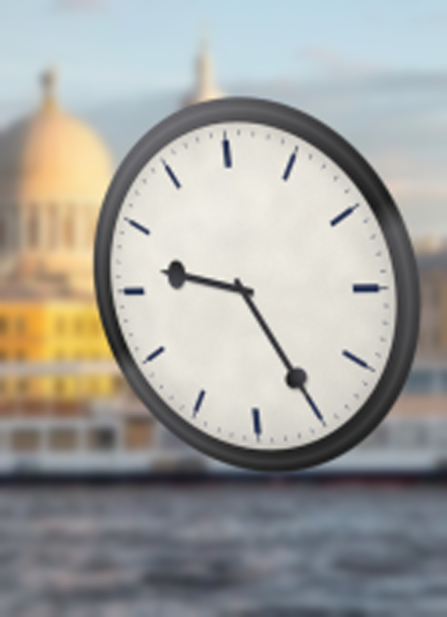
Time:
9:25
